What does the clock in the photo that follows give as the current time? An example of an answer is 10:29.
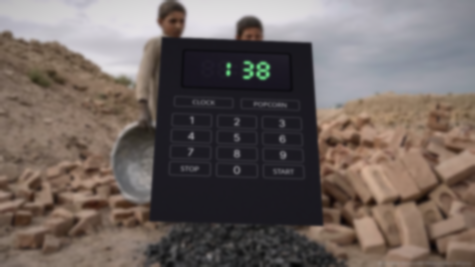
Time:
1:38
